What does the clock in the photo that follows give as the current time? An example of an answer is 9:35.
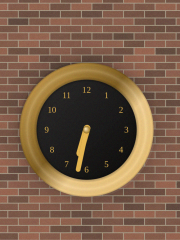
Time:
6:32
